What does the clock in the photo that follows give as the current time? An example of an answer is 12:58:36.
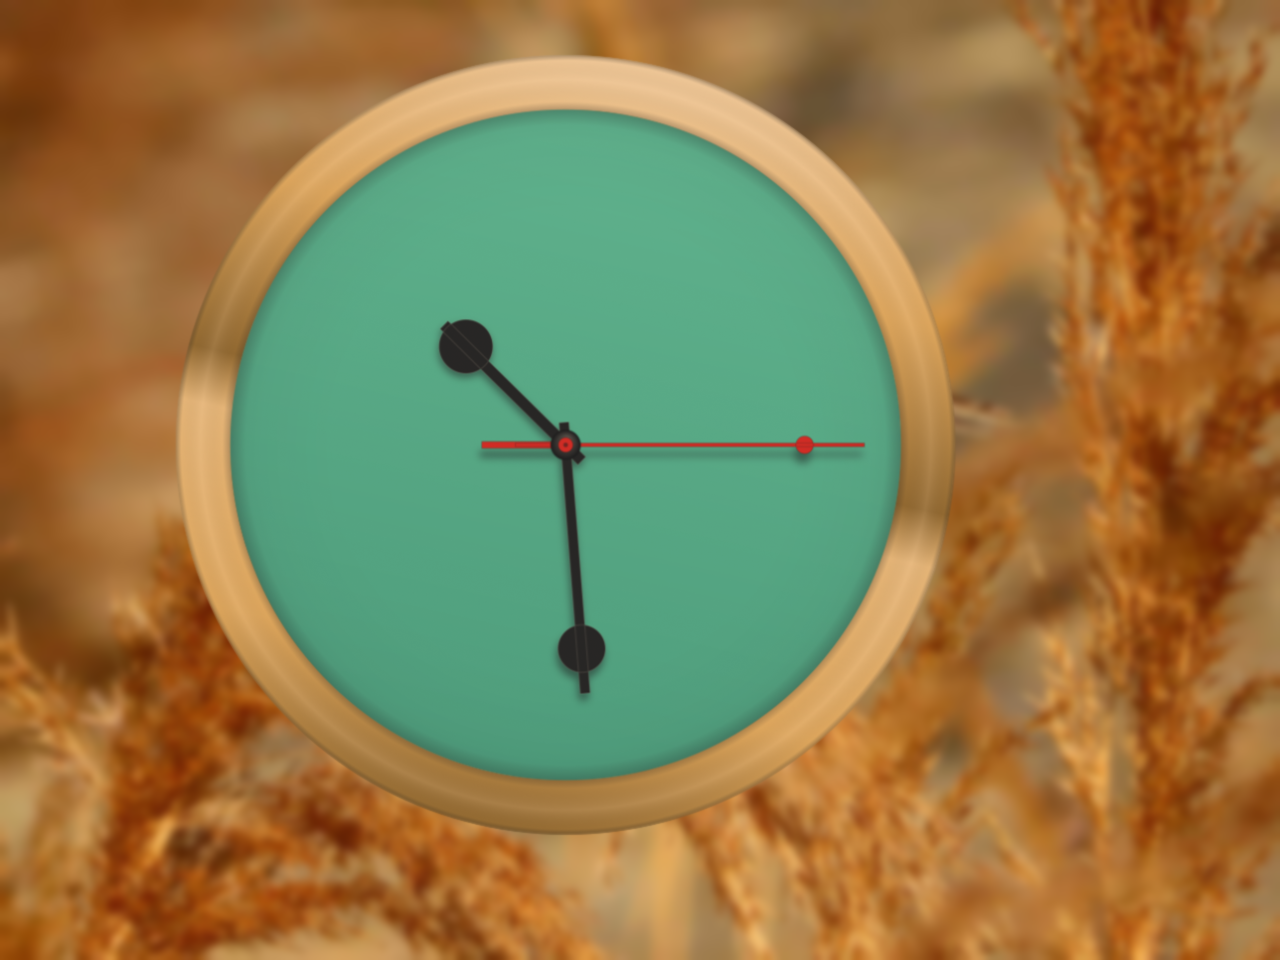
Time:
10:29:15
